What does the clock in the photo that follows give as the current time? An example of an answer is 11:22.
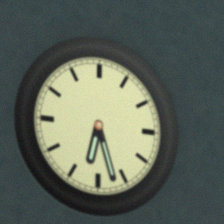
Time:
6:27
